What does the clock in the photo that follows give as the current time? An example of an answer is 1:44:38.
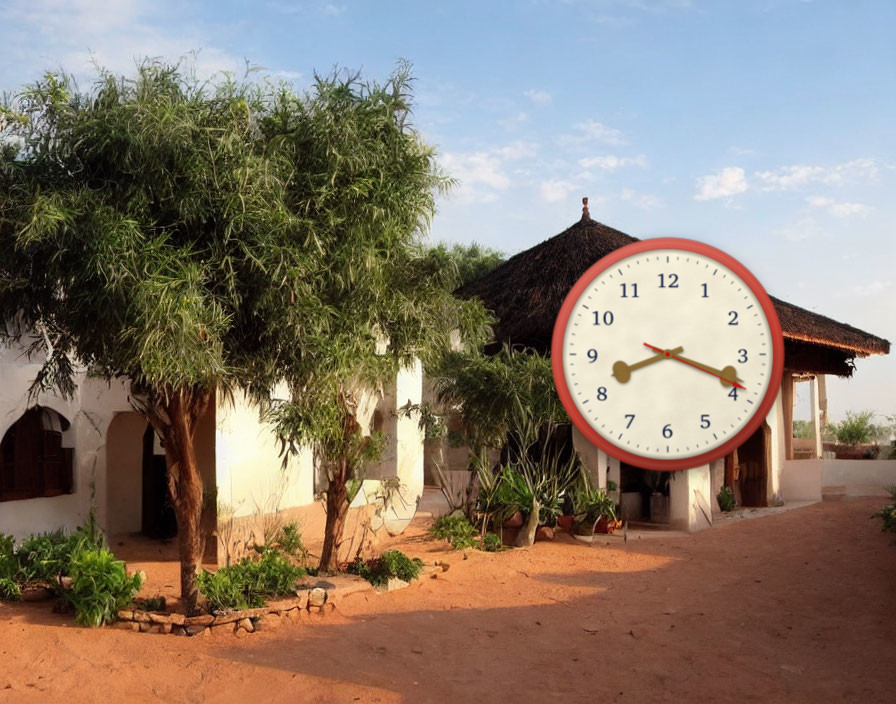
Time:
8:18:19
